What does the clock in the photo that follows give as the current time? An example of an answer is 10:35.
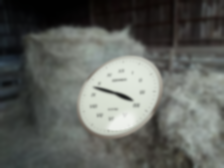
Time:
3:48
